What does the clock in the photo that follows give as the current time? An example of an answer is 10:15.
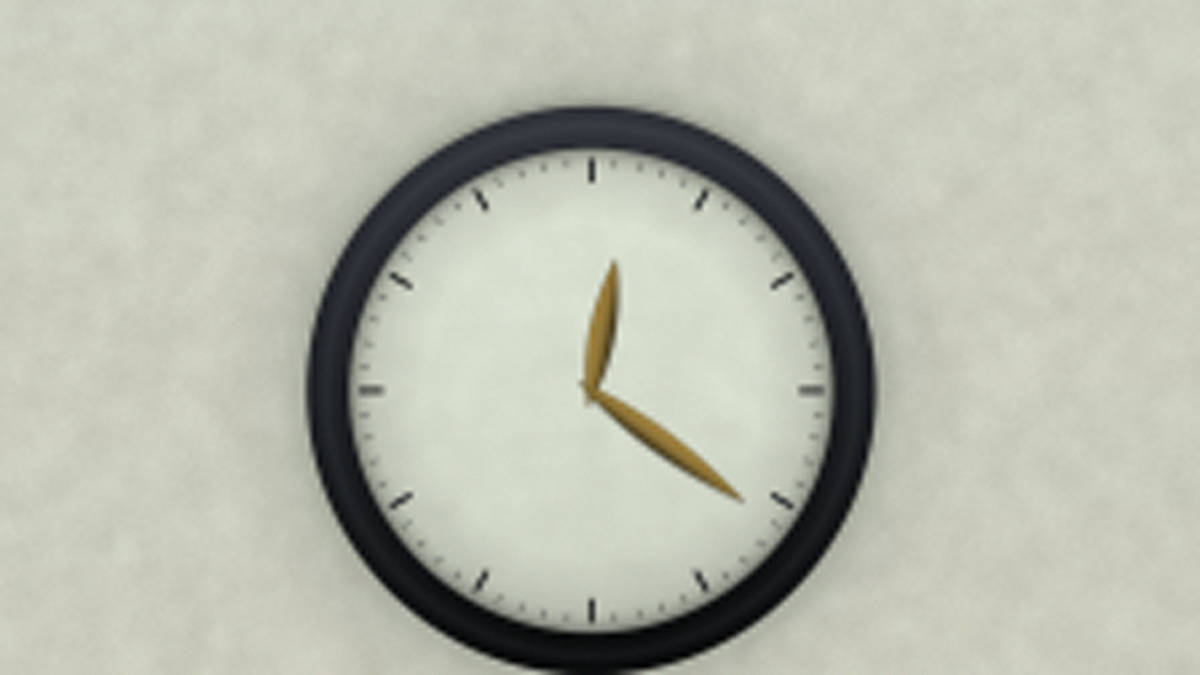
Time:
12:21
